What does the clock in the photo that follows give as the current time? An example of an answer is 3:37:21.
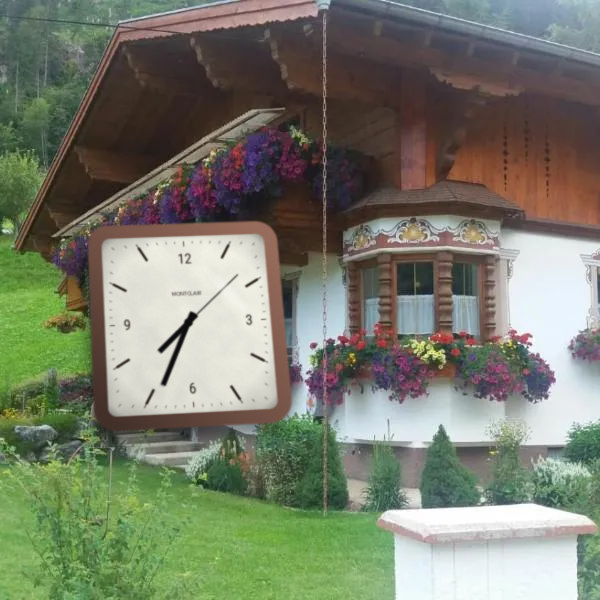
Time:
7:34:08
